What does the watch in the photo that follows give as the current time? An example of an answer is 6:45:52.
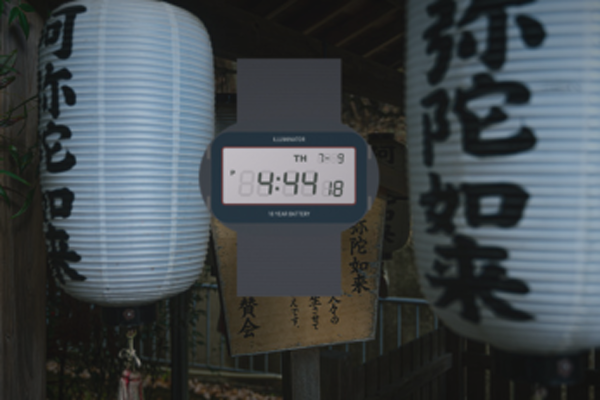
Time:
4:44:18
